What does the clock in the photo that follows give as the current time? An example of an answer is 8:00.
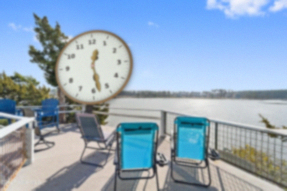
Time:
12:28
